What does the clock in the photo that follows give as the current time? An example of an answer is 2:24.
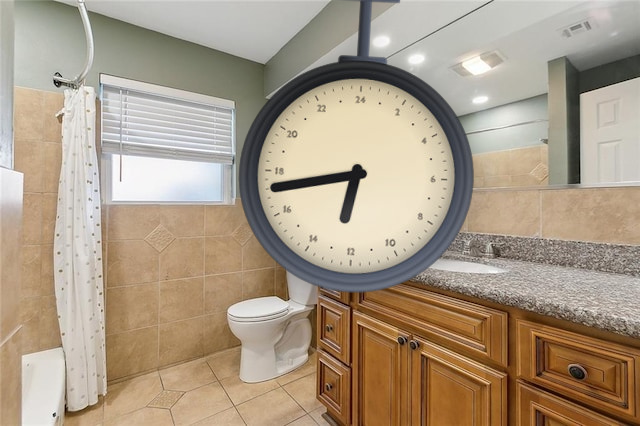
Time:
12:43
